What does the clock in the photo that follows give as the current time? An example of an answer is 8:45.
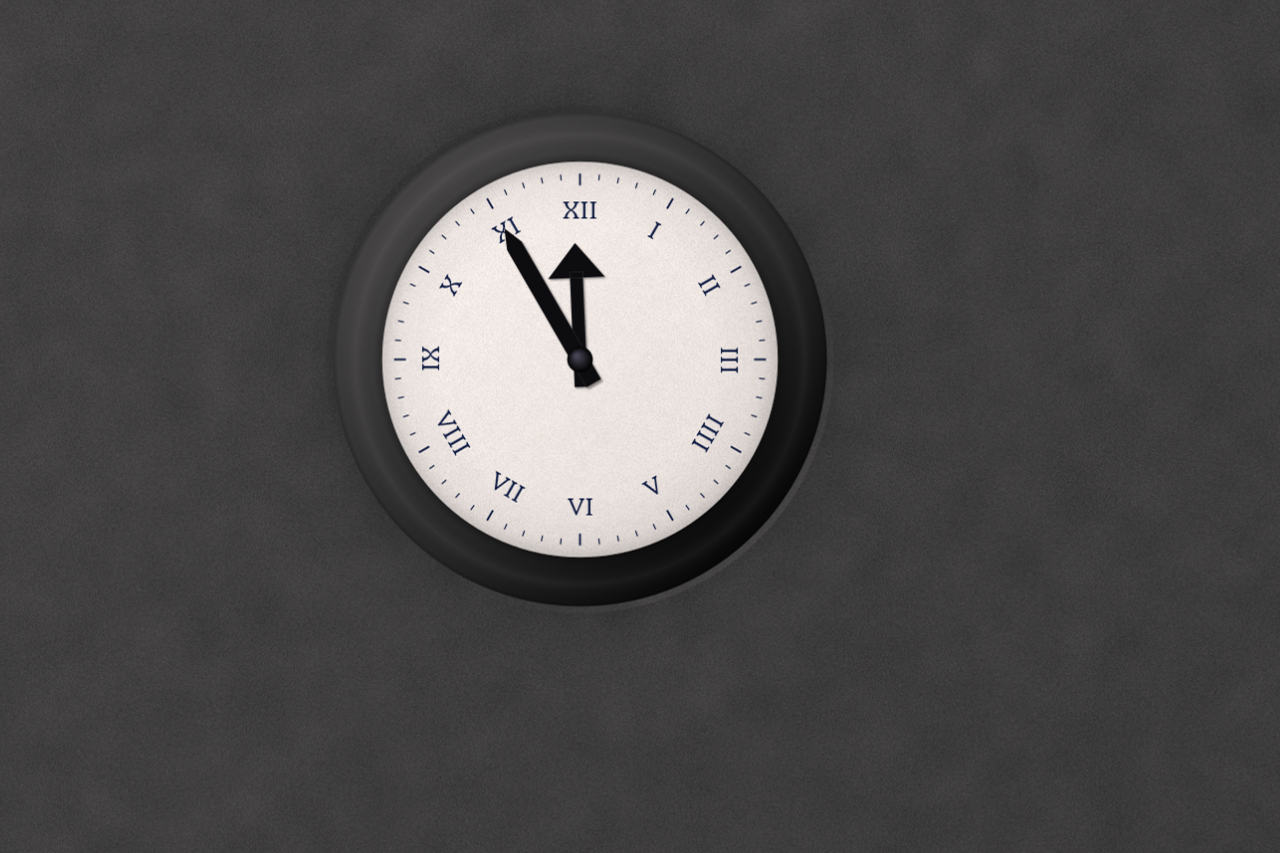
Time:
11:55
